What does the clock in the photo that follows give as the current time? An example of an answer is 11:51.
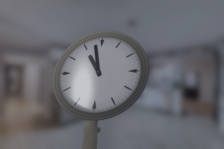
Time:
10:58
